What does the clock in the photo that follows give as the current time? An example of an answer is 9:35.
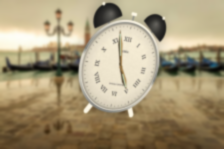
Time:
4:57
